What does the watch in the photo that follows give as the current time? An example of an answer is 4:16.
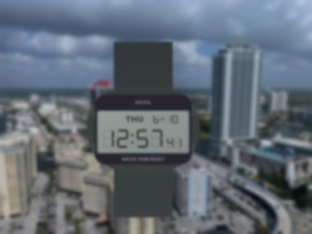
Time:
12:57
